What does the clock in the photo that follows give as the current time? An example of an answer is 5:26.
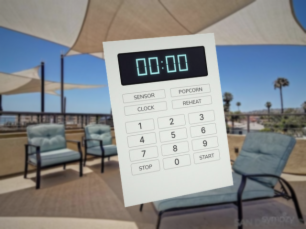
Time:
0:00
